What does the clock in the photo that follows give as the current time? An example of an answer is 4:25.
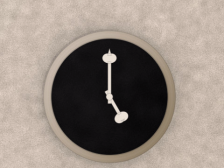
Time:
5:00
